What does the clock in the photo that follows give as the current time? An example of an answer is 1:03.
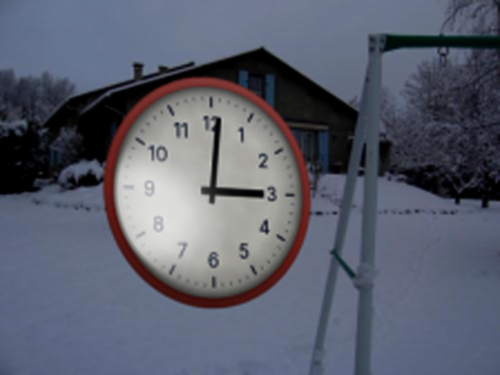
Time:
3:01
